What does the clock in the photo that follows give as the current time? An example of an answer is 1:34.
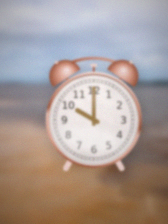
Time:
10:00
